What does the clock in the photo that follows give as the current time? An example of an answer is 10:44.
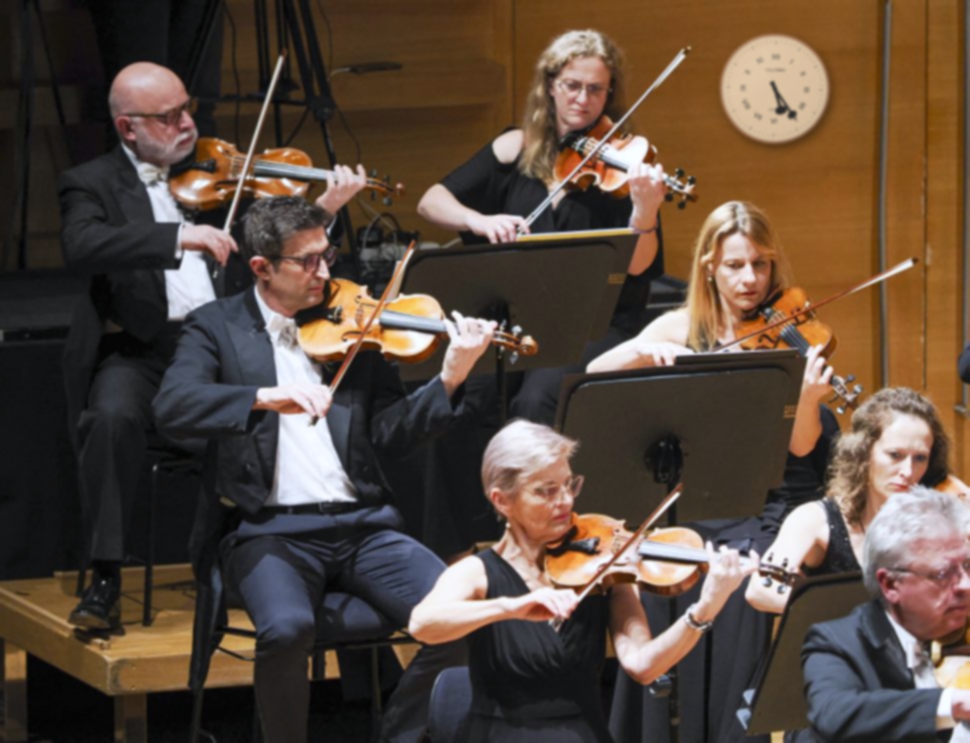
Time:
5:24
